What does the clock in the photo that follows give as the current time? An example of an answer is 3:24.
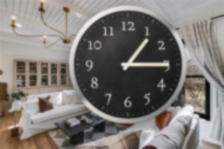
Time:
1:15
